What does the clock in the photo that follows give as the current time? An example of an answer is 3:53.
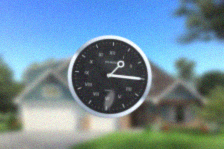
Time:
1:15
